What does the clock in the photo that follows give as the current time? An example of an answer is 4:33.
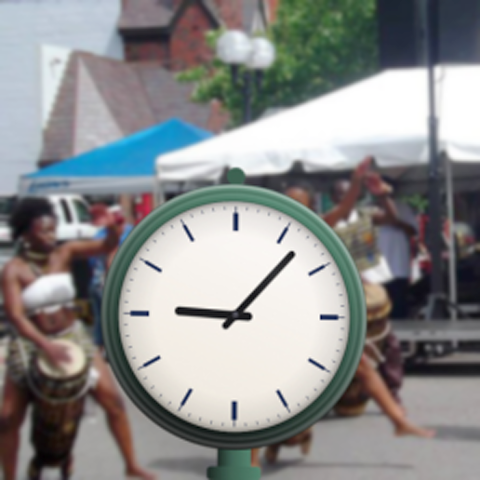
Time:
9:07
